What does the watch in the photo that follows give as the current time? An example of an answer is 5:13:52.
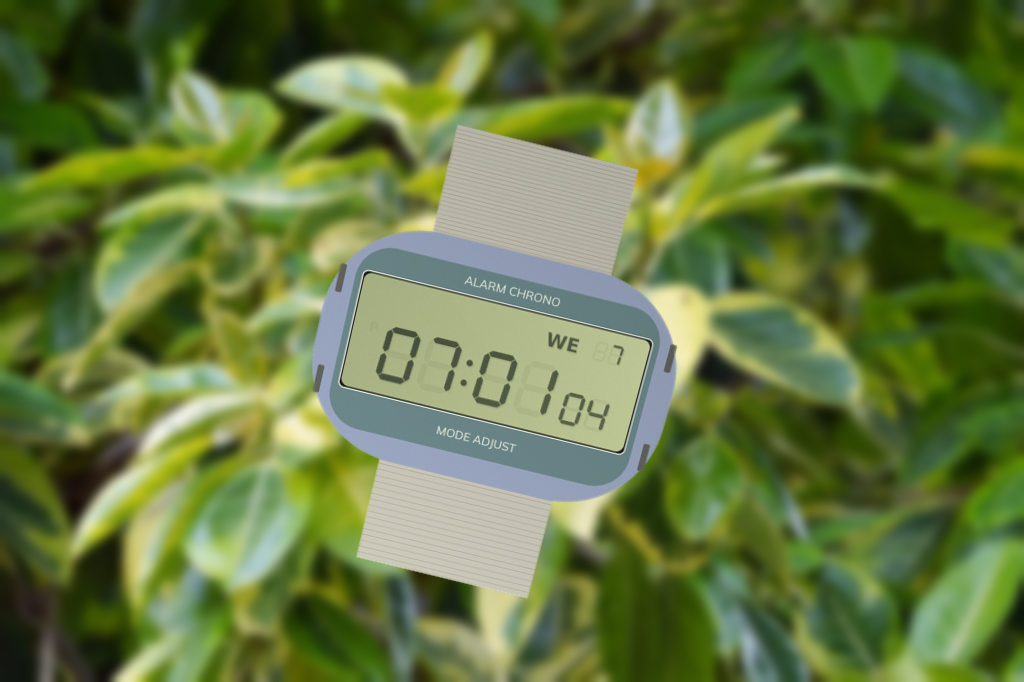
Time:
7:01:04
